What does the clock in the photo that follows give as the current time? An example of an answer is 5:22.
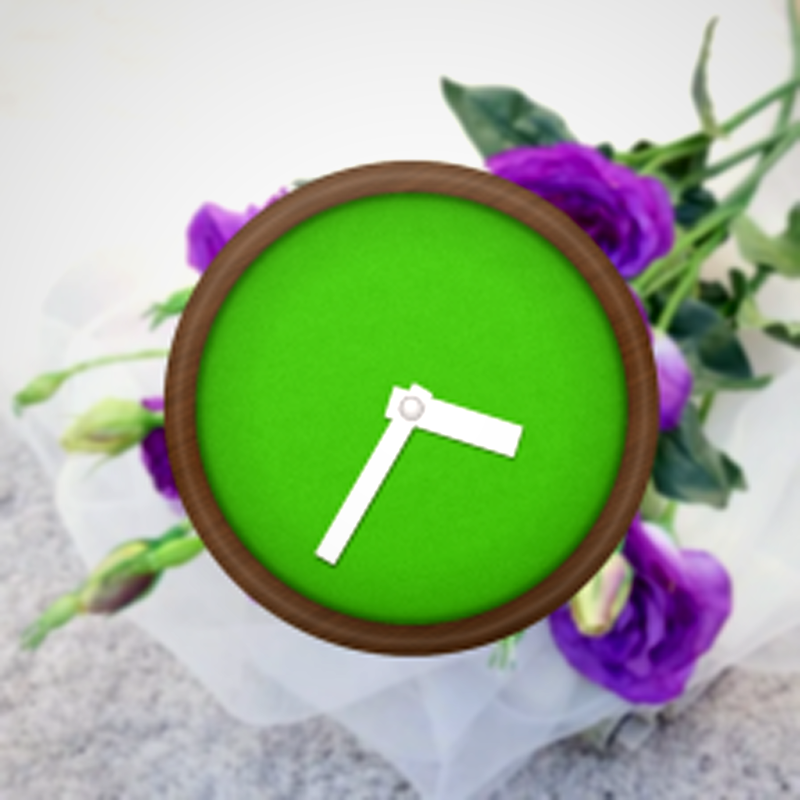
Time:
3:35
